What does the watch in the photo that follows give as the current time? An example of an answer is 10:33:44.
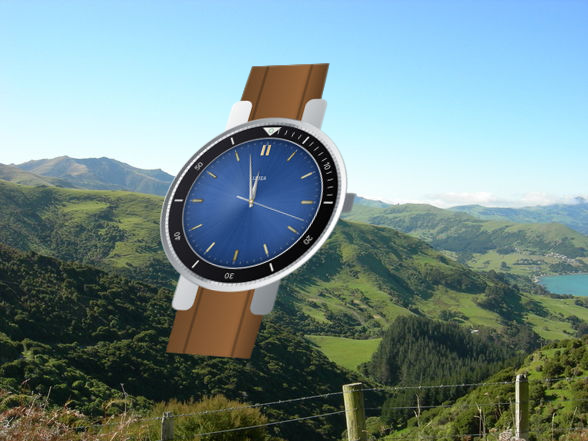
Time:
11:57:18
